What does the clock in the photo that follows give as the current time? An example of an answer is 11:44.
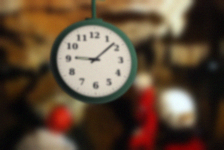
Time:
9:08
